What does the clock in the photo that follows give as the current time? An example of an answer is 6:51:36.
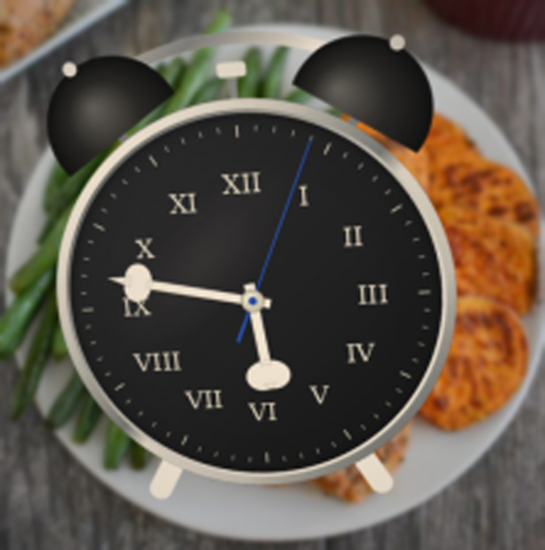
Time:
5:47:04
